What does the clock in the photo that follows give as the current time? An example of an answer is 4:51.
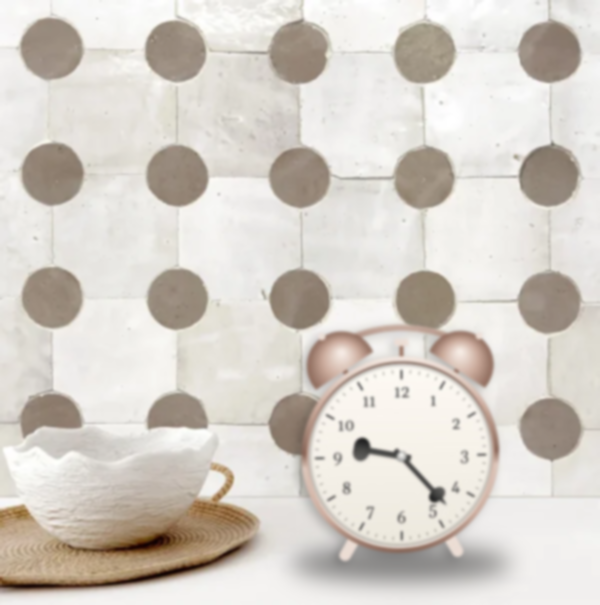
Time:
9:23
